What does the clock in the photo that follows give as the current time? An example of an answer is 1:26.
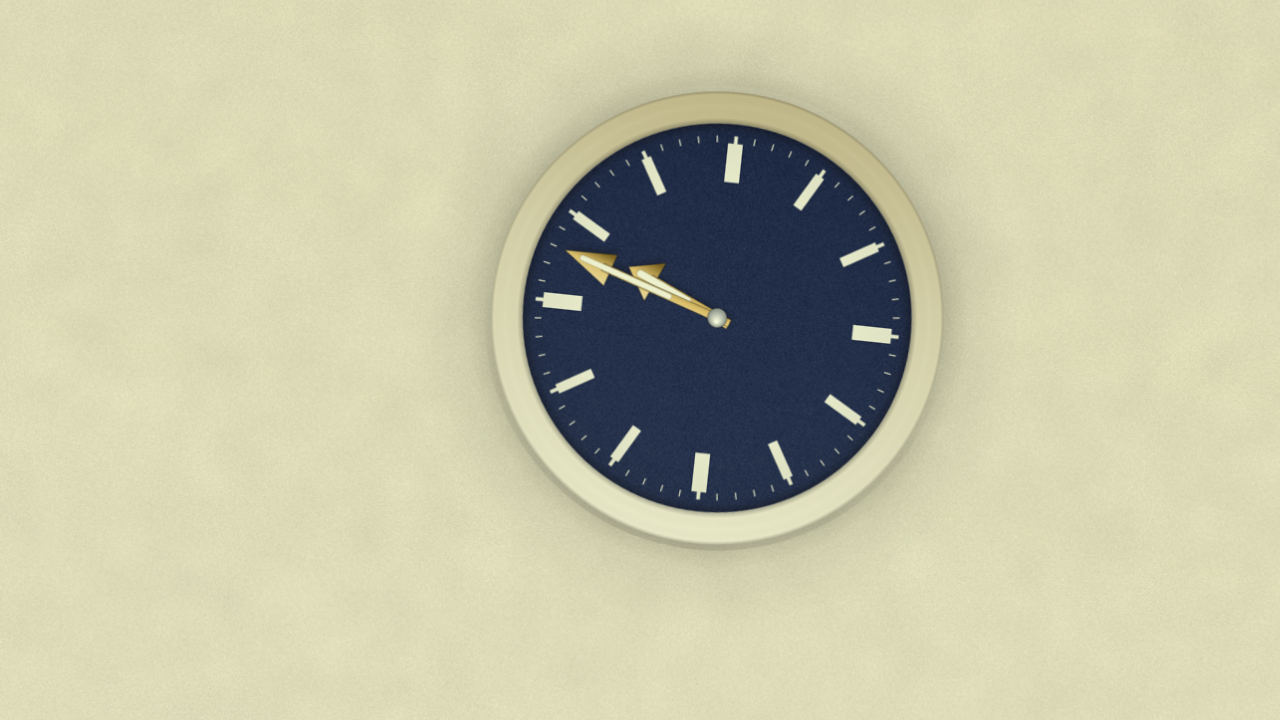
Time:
9:48
